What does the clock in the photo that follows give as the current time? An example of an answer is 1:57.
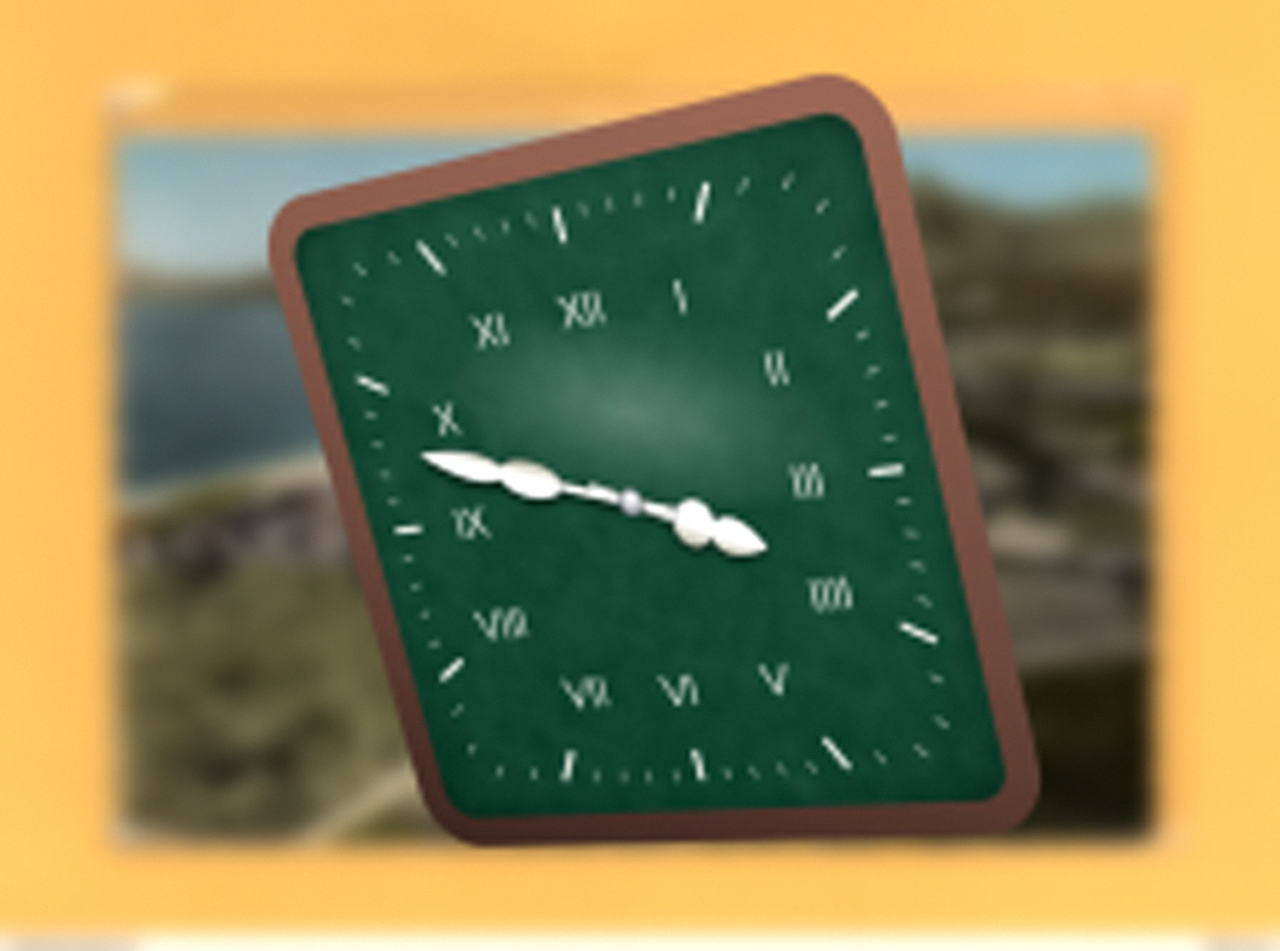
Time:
3:48
